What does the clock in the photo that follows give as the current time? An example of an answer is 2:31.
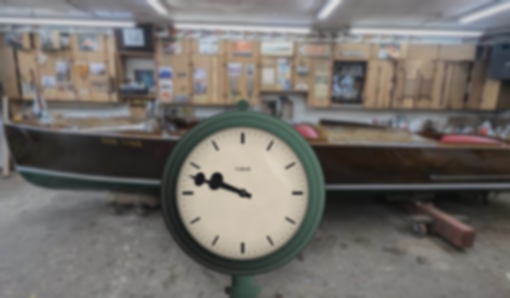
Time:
9:48
